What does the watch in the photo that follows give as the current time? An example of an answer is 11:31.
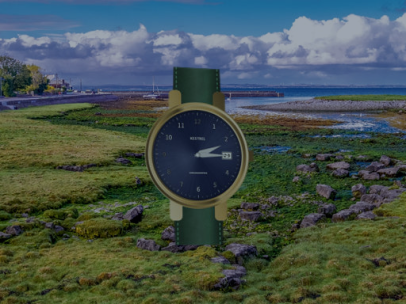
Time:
2:15
